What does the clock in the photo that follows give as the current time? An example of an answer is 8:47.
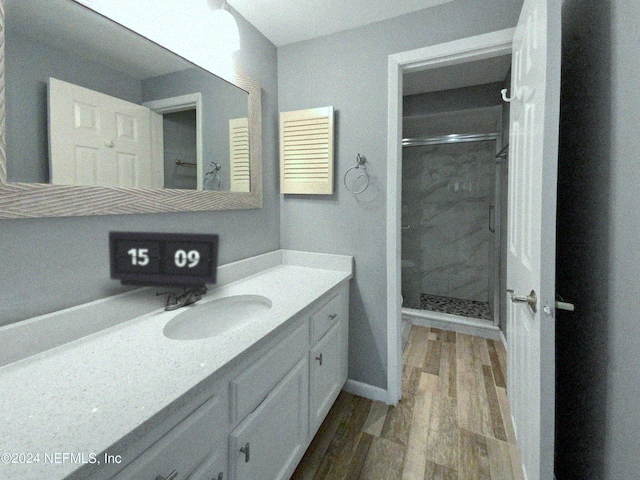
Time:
15:09
